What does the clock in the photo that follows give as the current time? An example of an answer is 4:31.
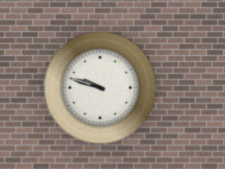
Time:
9:48
